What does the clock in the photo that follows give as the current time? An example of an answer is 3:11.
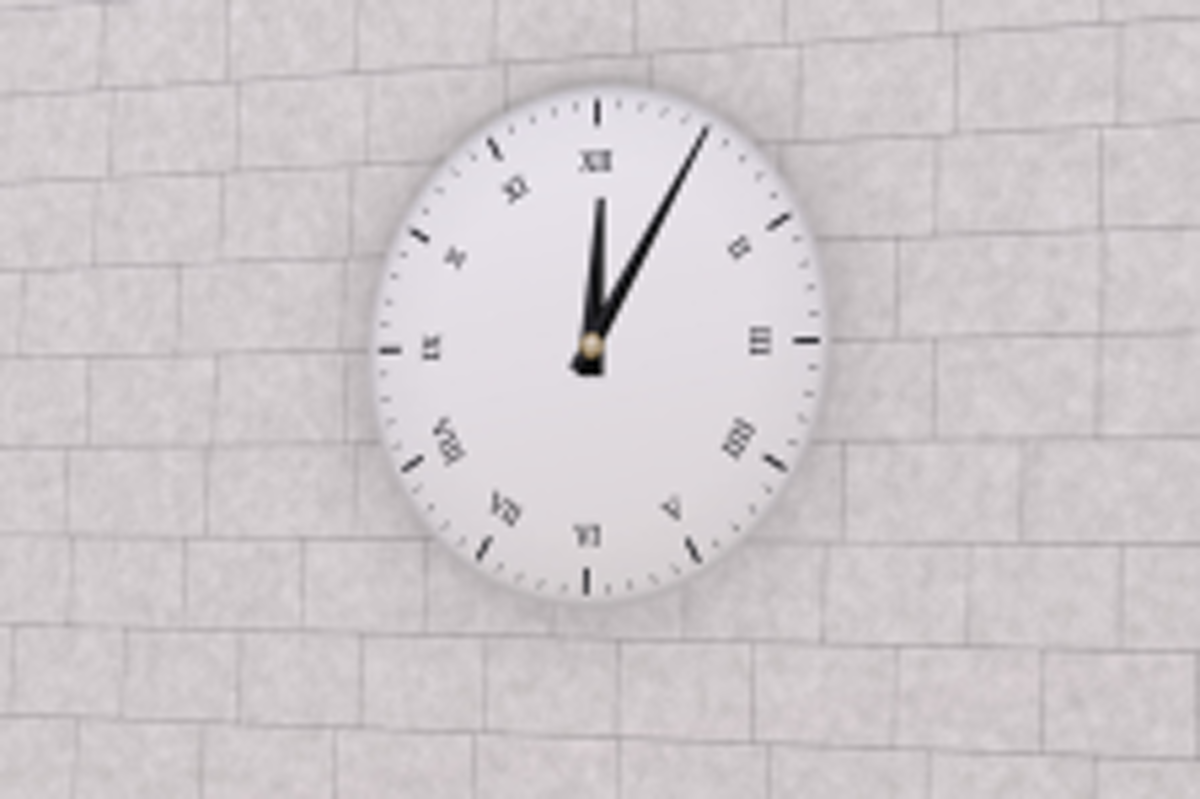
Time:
12:05
